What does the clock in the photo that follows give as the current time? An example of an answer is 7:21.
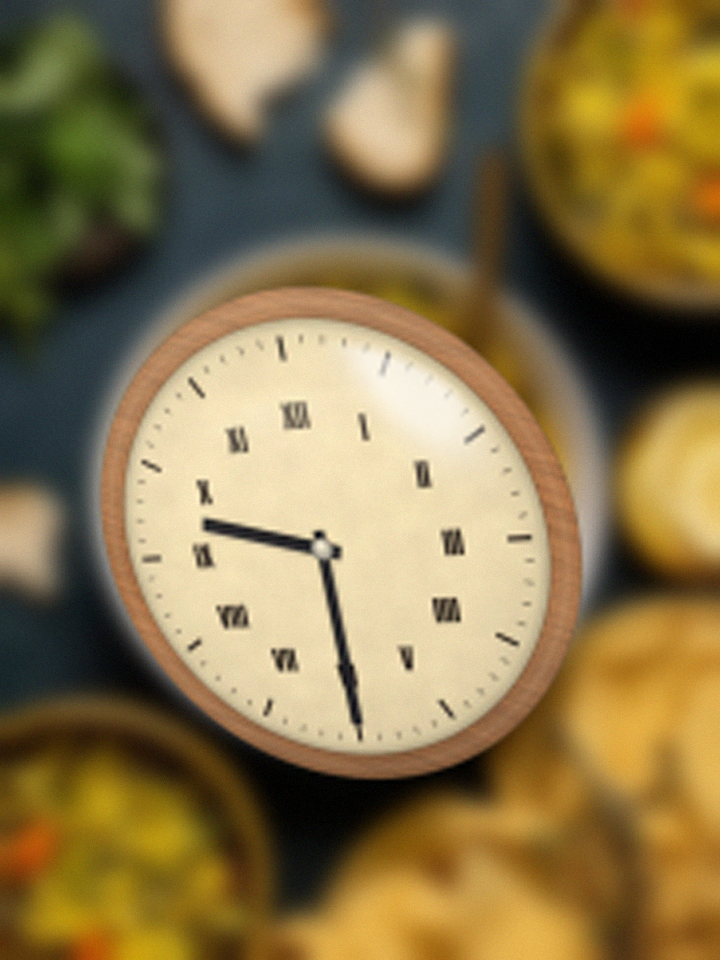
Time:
9:30
